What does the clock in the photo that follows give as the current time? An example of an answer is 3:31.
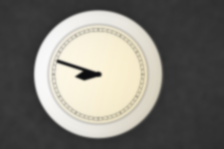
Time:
8:48
